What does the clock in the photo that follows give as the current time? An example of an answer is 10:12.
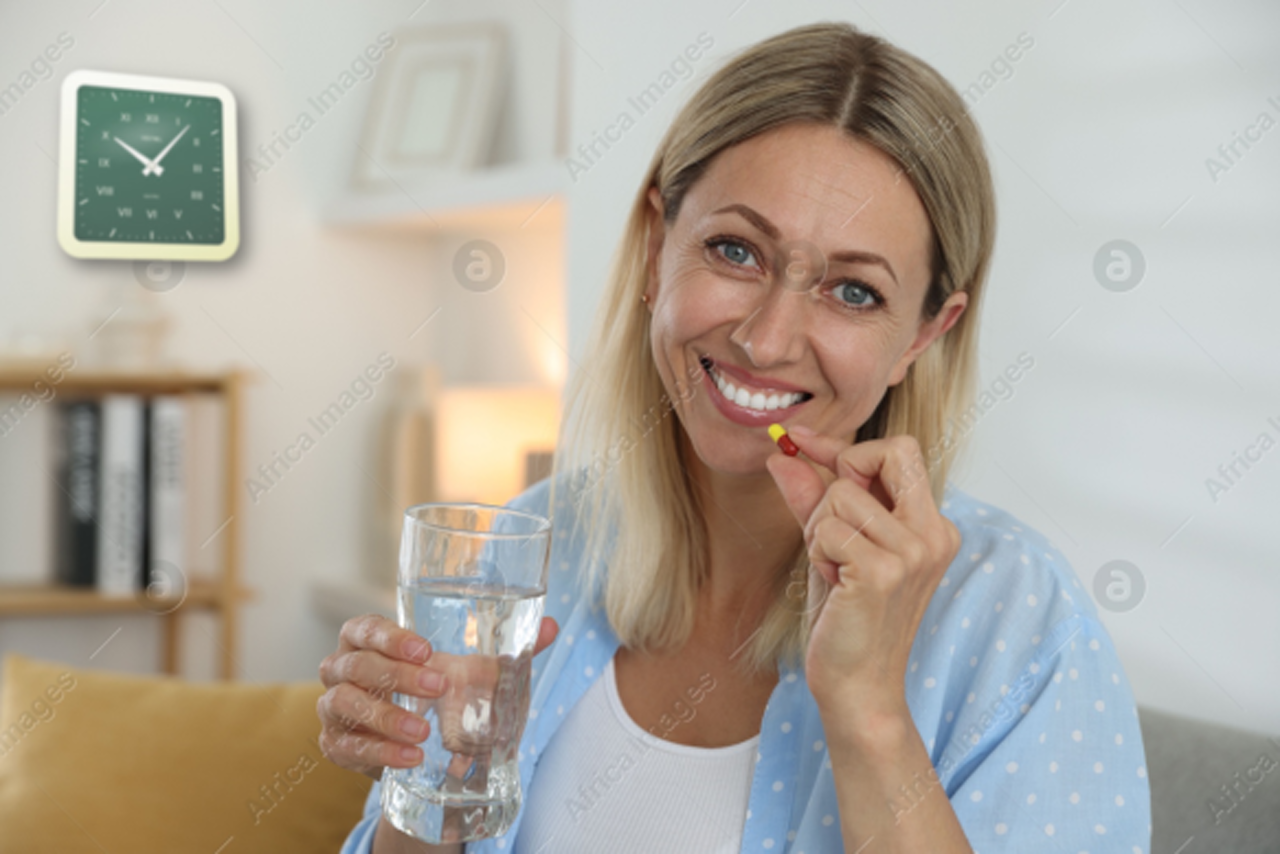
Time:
10:07
